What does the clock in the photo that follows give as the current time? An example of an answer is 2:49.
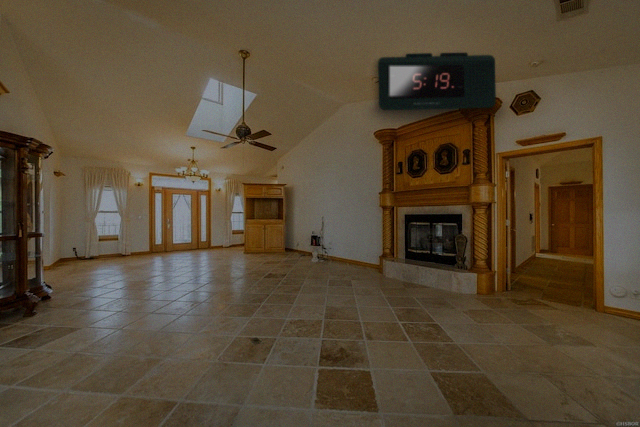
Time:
5:19
